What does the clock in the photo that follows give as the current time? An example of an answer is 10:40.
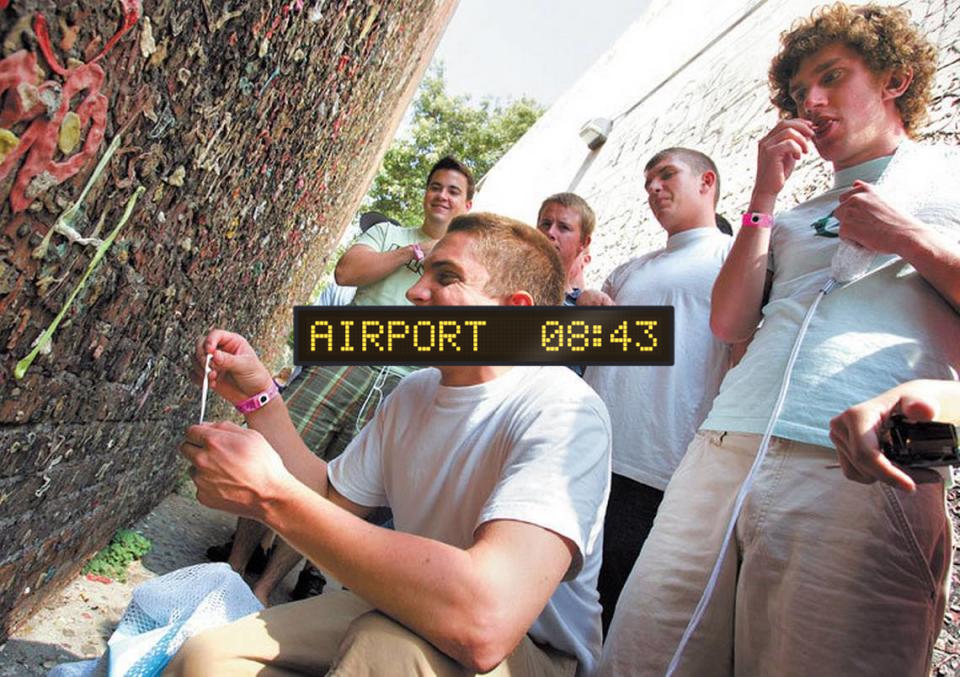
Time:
8:43
